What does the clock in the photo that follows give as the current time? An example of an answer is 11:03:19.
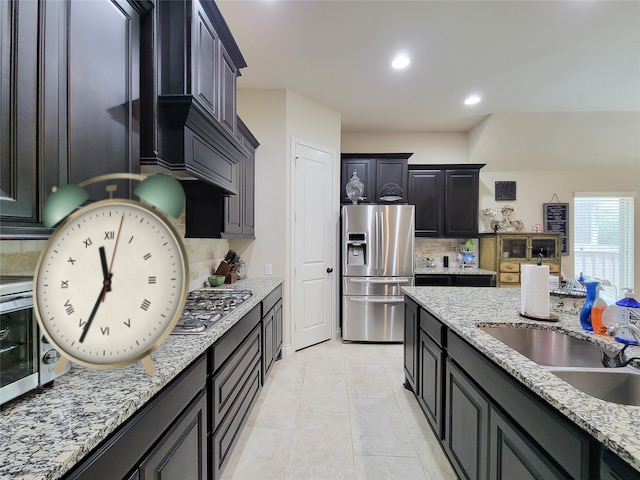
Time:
11:34:02
